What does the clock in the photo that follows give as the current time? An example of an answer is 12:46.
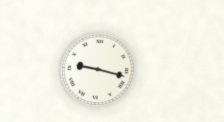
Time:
9:17
